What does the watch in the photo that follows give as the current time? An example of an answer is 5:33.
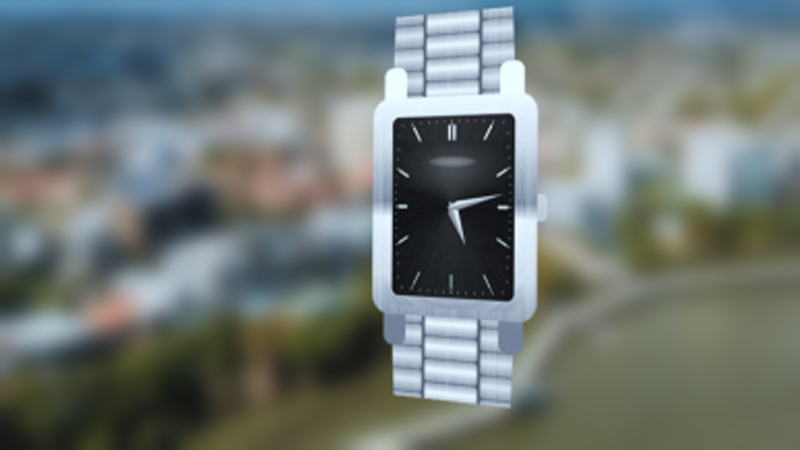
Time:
5:13
